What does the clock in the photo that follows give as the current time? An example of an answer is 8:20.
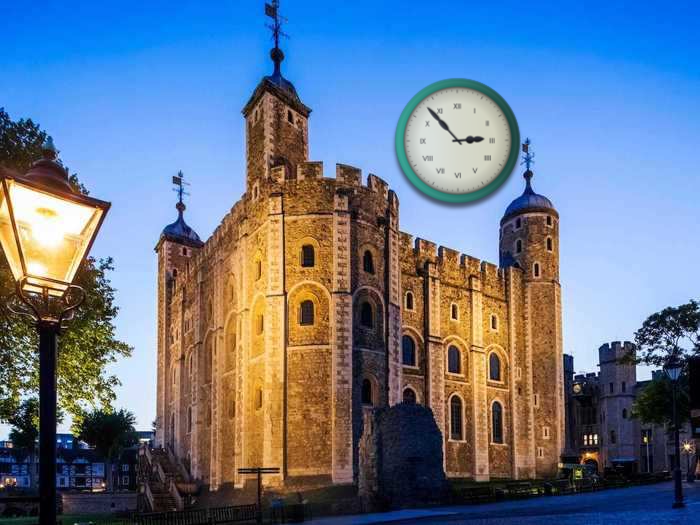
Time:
2:53
